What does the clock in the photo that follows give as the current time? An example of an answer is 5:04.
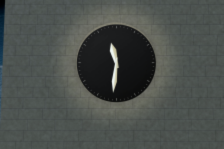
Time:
11:31
